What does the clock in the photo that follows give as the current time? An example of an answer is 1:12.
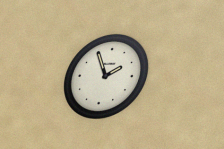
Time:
1:55
